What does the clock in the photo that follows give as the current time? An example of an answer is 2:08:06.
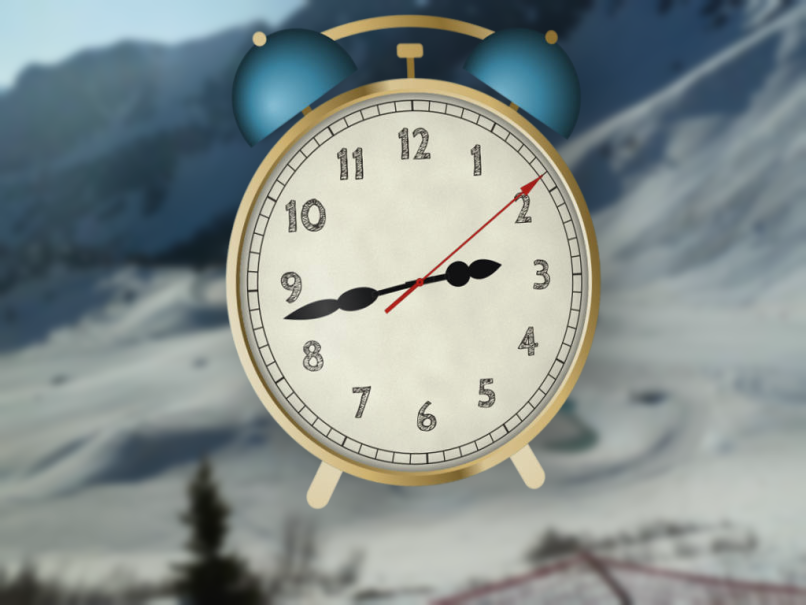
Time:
2:43:09
